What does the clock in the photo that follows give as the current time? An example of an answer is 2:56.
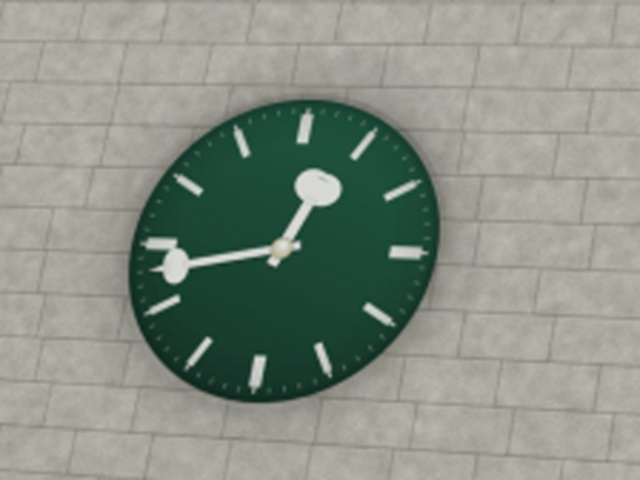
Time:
12:43
